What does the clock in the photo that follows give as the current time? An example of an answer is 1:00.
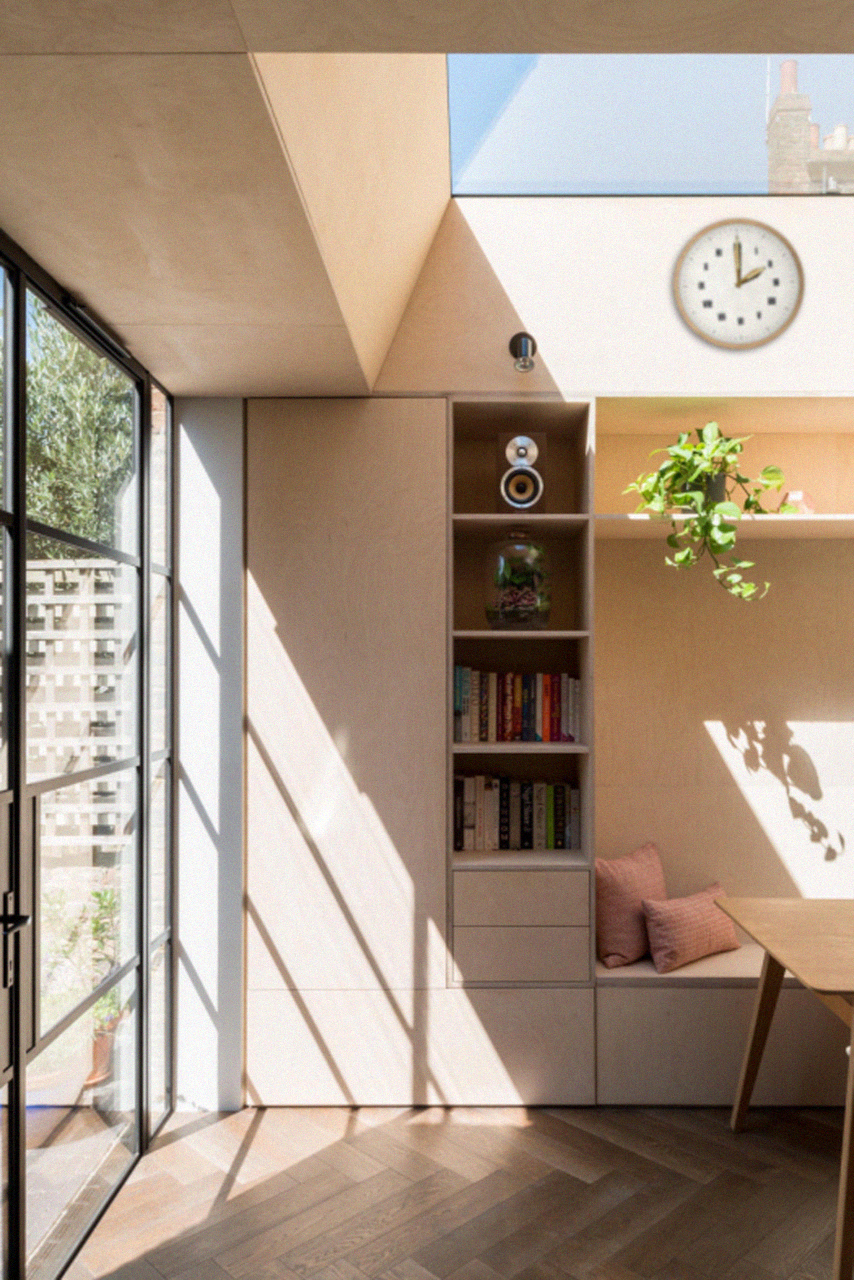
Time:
2:00
